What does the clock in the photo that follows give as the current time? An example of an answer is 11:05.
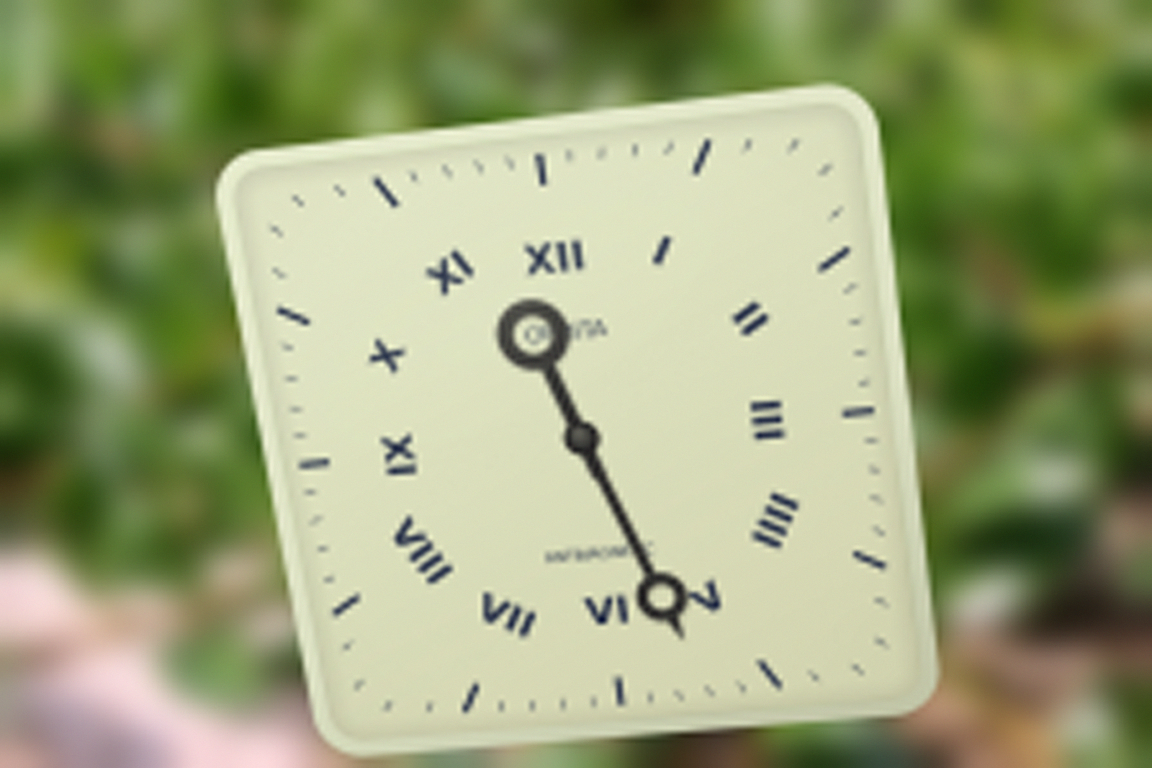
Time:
11:27
